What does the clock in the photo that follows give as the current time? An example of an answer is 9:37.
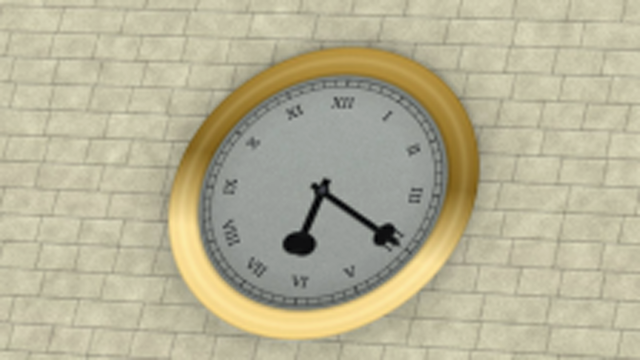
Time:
6:20
